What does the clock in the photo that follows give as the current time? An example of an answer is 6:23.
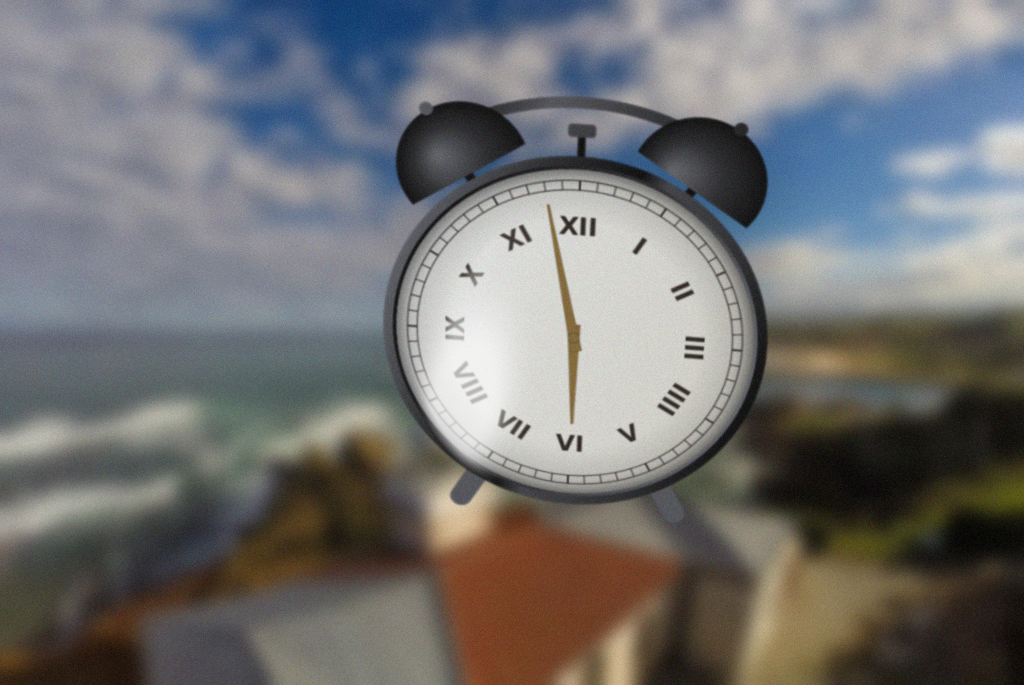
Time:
5:58
